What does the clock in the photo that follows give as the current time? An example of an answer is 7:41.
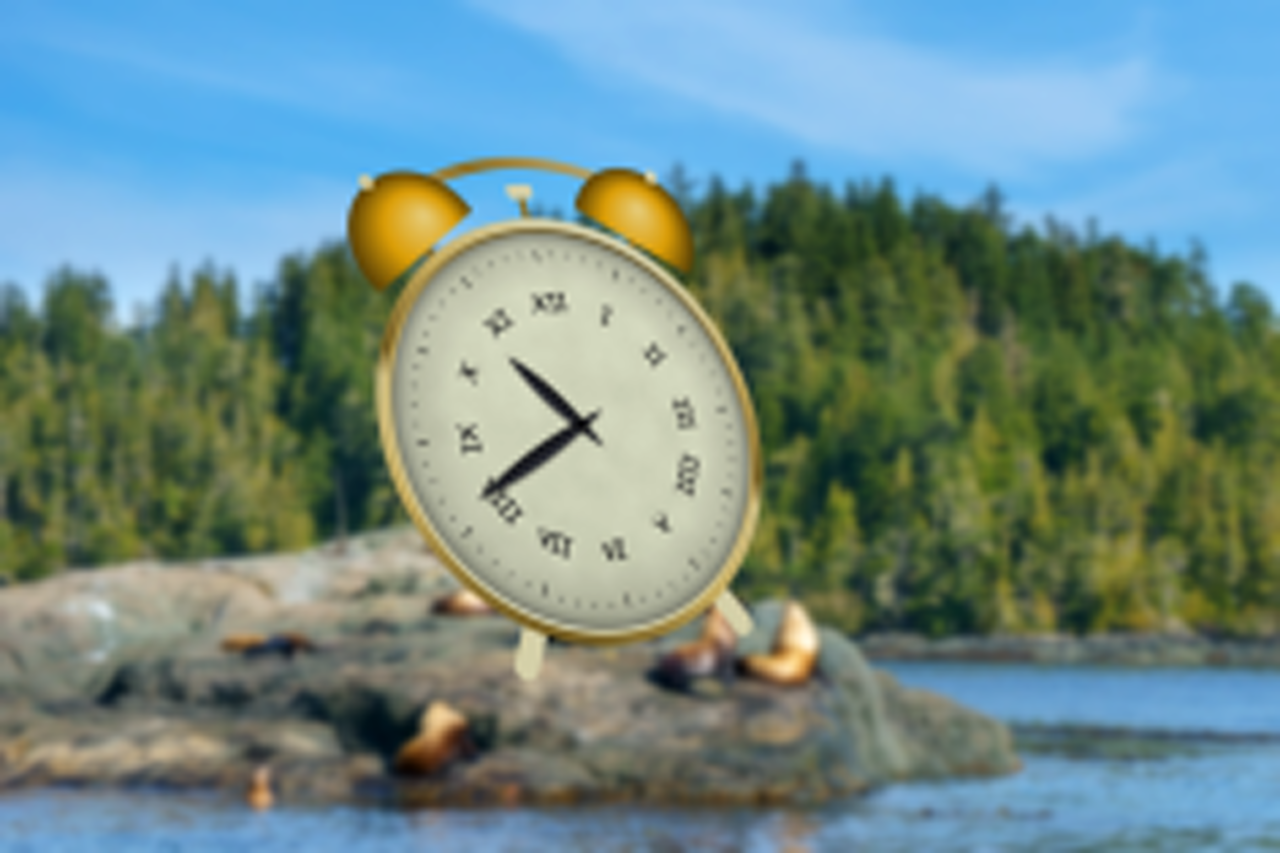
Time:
10:41
